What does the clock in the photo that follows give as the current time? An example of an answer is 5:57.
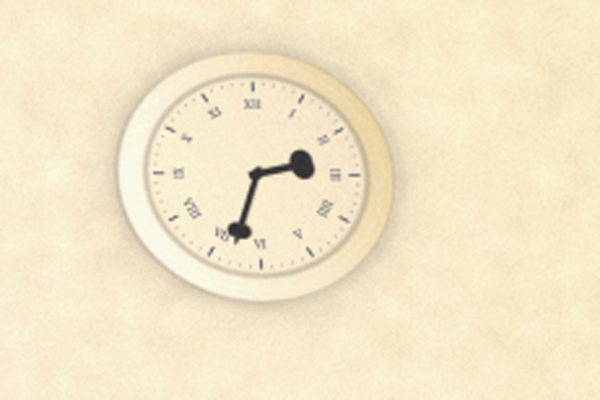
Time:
2:33
